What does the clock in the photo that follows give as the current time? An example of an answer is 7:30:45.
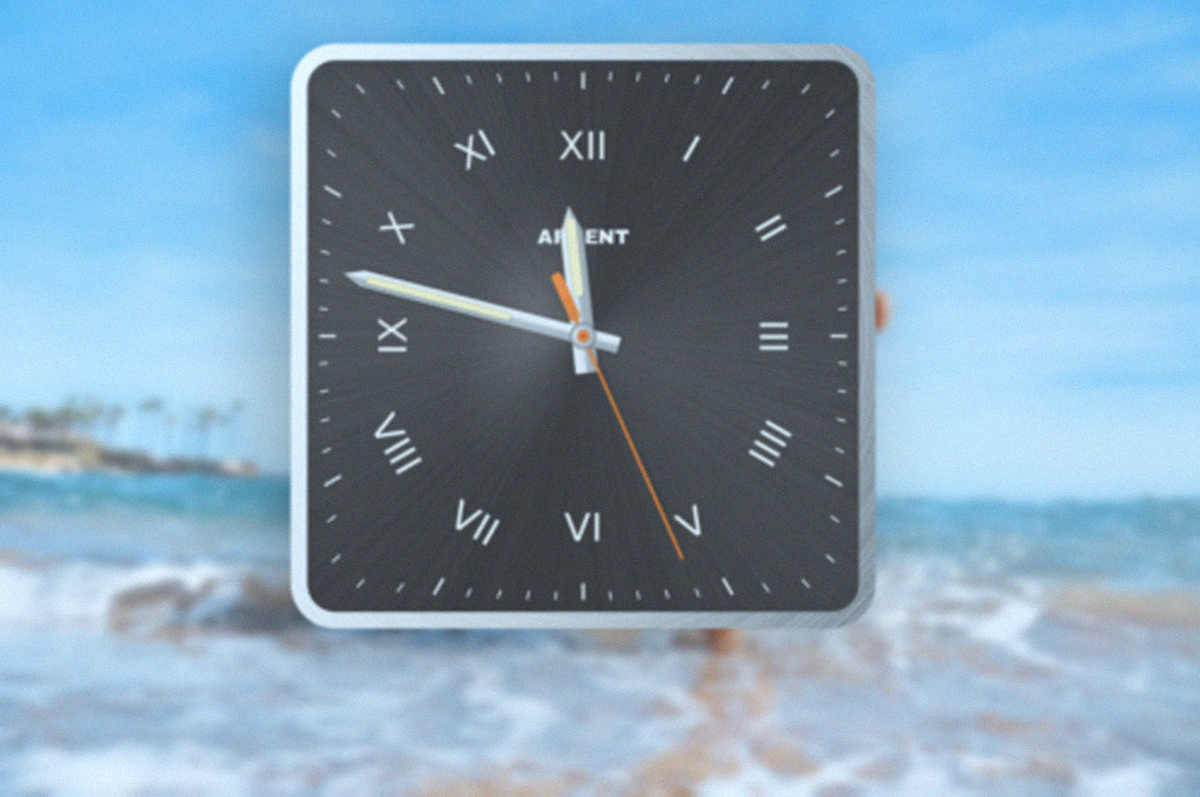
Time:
11:47:26
